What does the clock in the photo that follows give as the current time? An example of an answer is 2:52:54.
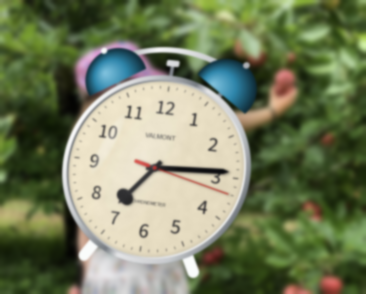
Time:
7:14:17
